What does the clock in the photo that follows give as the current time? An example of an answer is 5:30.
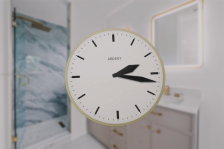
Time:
2:17
